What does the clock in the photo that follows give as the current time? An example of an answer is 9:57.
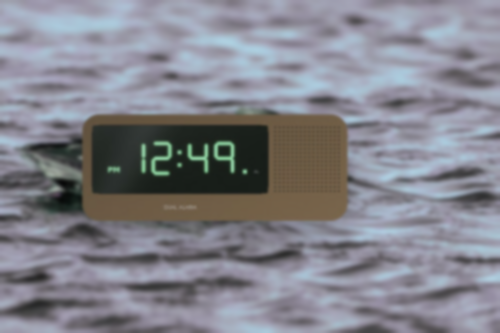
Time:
12:49
